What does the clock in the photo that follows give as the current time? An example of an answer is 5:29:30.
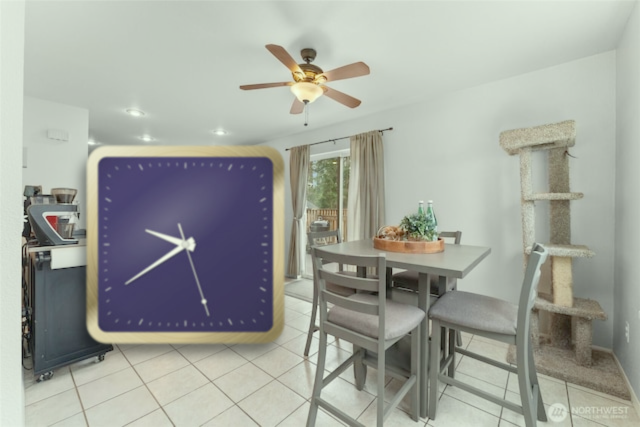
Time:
9:39:27
